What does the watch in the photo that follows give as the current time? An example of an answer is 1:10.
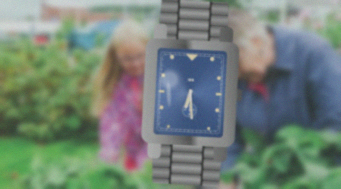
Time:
6:29
